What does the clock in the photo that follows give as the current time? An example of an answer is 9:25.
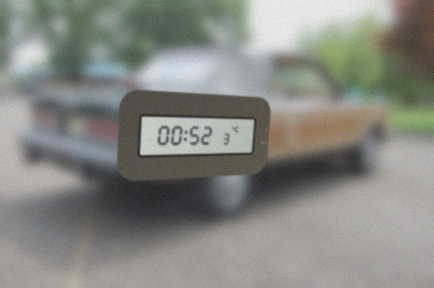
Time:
0:52
